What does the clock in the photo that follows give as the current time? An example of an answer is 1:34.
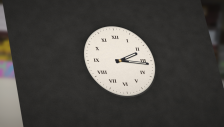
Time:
2:16
